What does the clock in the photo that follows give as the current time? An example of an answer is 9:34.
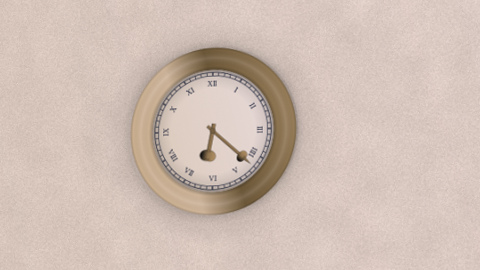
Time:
6:22
